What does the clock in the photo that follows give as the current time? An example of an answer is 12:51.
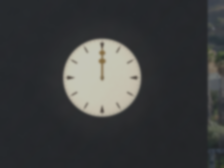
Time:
12:00
